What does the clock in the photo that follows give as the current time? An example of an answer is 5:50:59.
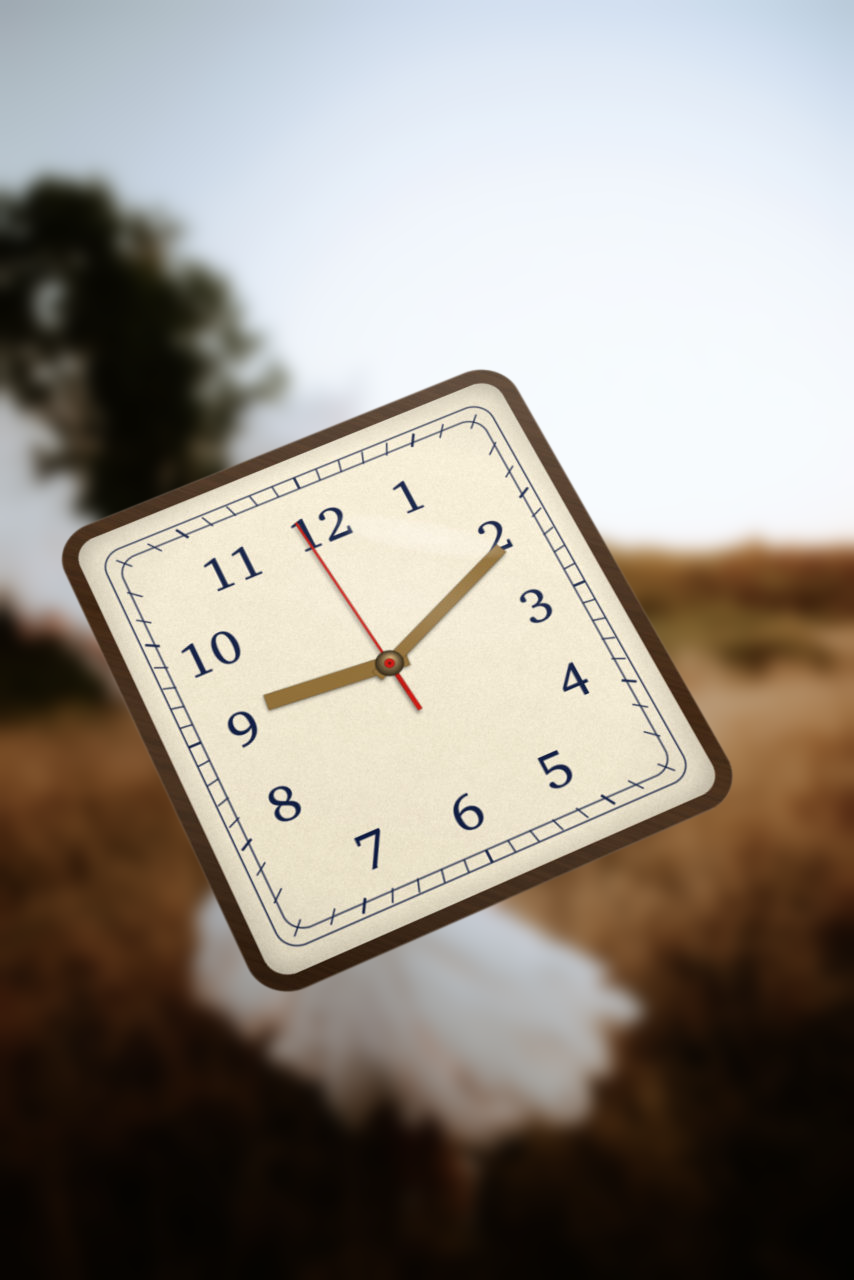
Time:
9:10:59
